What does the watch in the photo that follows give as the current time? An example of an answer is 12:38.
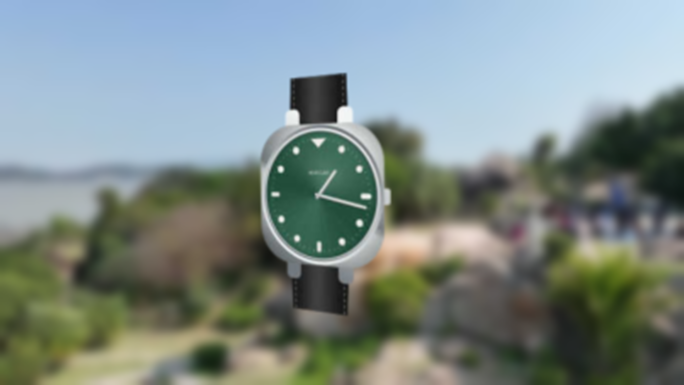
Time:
1:17
